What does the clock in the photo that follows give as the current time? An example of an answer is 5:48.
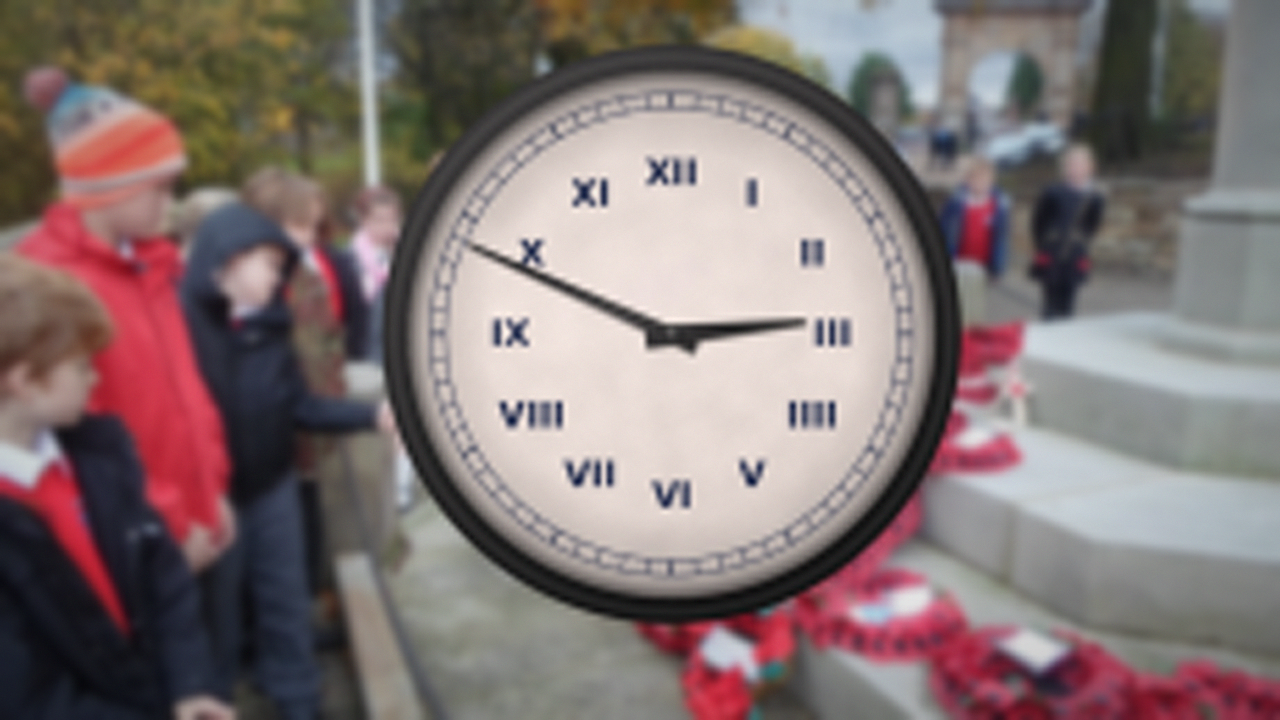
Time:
2:49
